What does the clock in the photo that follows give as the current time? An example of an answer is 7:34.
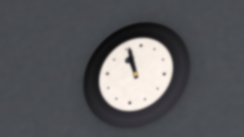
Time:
10:56
